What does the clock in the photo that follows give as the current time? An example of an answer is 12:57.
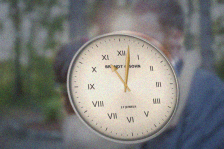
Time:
11:02
